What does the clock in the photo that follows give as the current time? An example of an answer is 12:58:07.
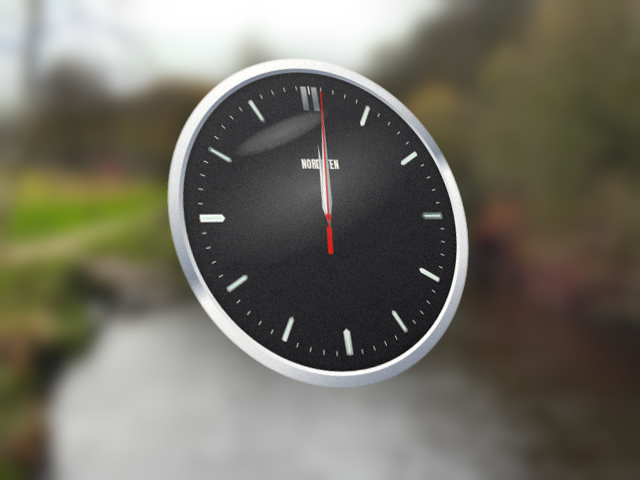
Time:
12:01:01
